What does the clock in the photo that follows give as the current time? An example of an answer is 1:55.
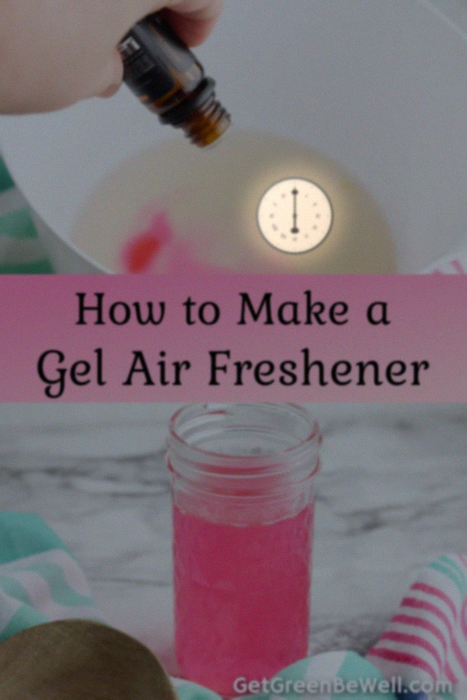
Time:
6:00
